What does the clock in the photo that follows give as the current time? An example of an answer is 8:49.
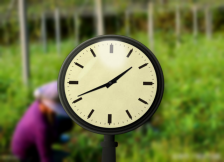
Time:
1:41
